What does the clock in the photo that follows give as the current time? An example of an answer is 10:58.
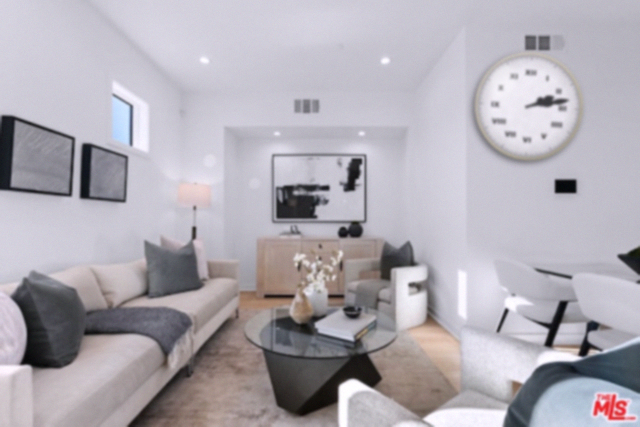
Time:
2:13
